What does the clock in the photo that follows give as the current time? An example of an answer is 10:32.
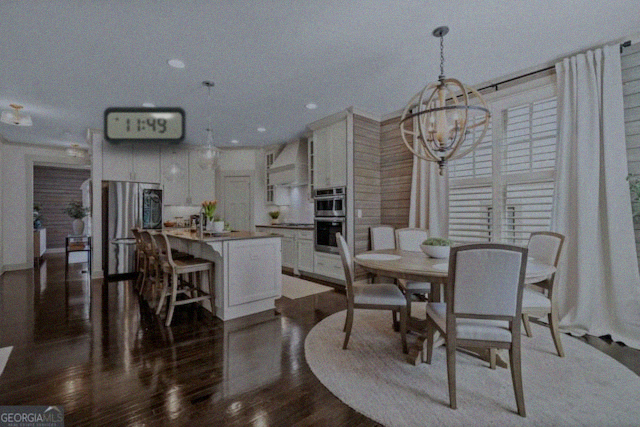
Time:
11:49
